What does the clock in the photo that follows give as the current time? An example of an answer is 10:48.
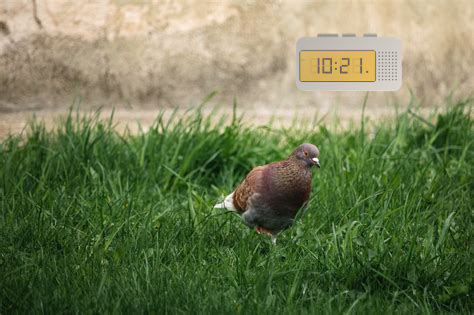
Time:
10:21
